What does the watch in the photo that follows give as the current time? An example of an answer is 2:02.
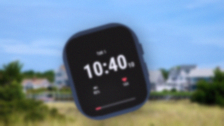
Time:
10:40
